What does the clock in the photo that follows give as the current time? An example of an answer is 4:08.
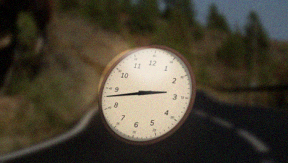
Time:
2:43
